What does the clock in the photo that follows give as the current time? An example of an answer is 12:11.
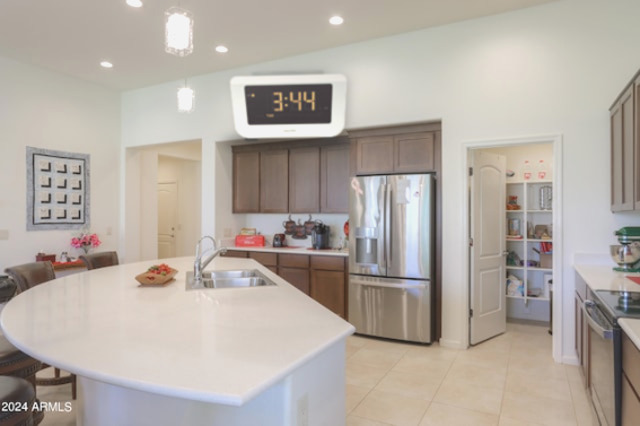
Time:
3:44
